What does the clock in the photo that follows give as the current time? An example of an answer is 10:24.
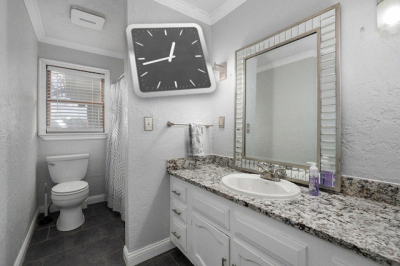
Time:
12:43
